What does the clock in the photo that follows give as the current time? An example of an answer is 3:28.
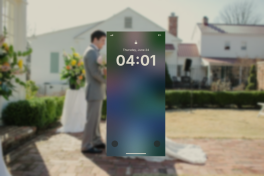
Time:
4:01
